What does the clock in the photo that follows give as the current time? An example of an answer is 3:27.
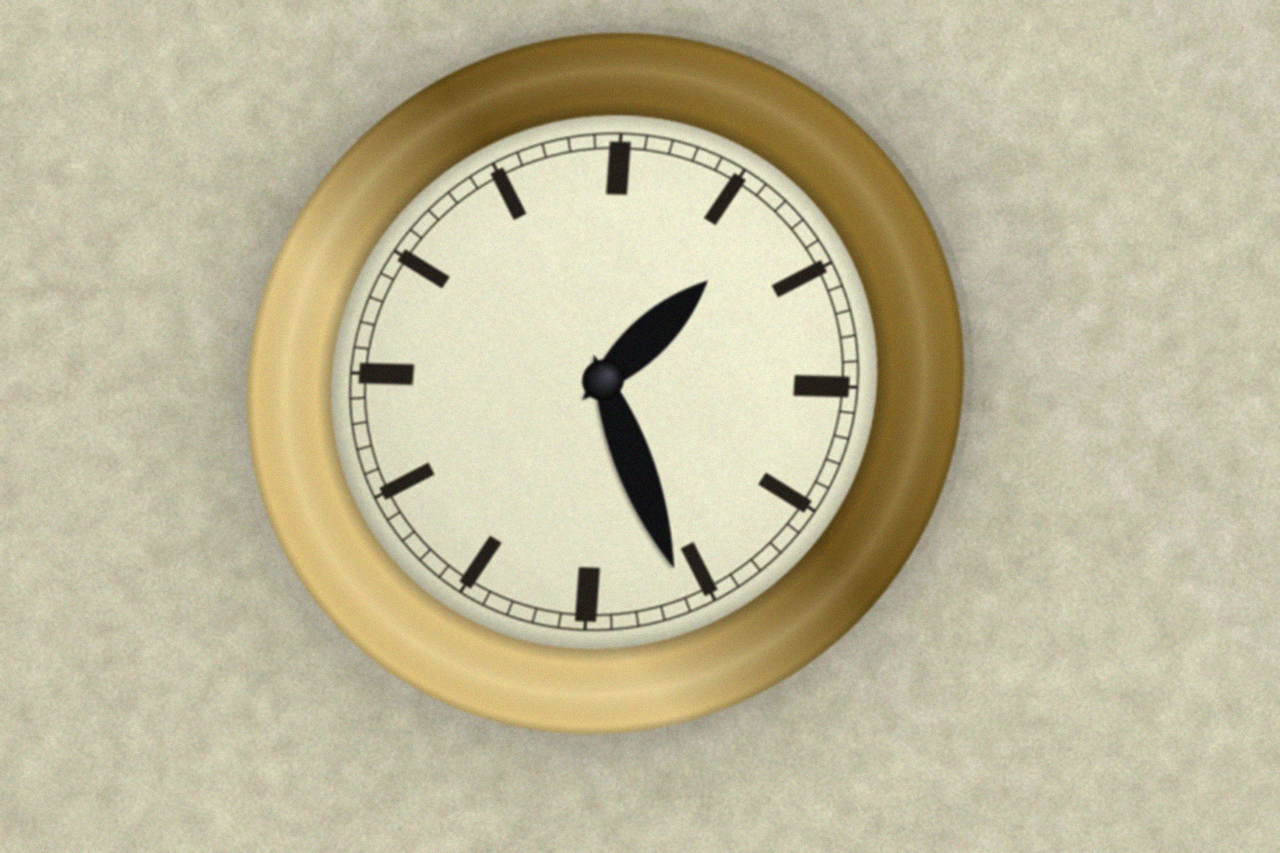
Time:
1:26
